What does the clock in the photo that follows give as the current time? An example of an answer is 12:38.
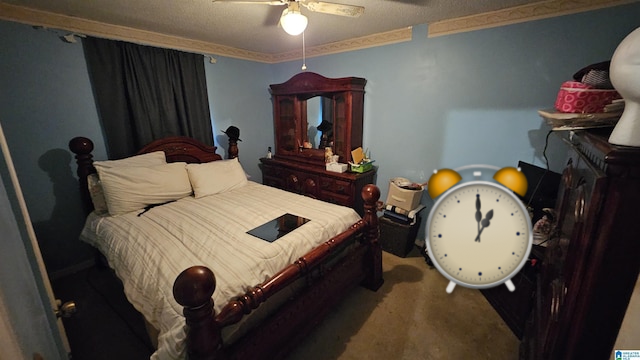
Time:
1:00
